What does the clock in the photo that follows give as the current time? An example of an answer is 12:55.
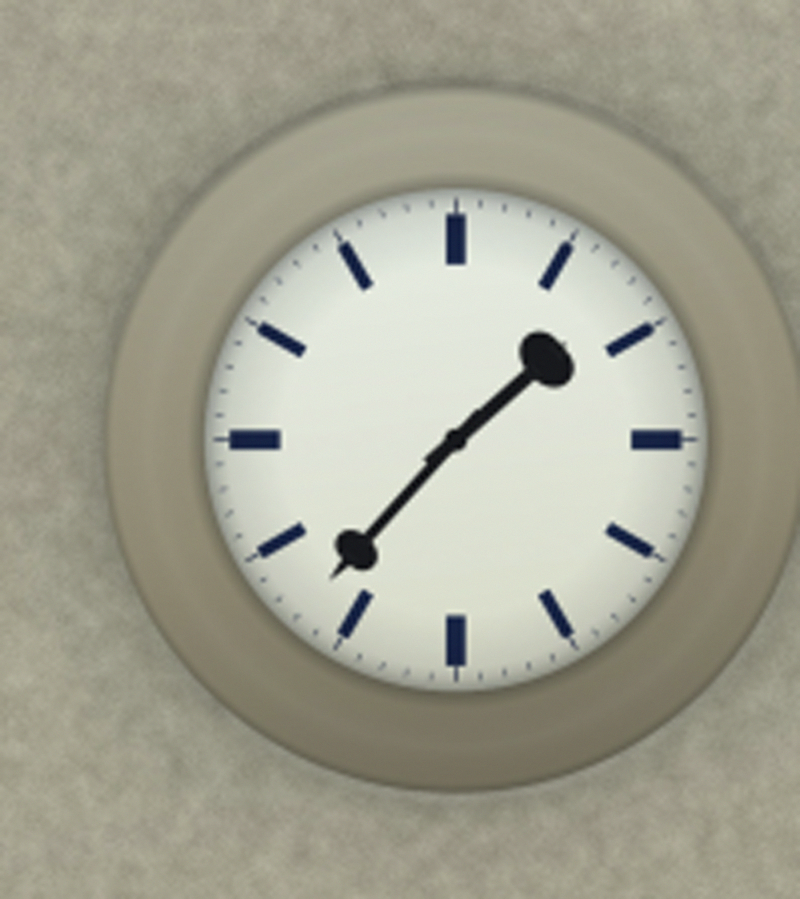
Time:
1:37
